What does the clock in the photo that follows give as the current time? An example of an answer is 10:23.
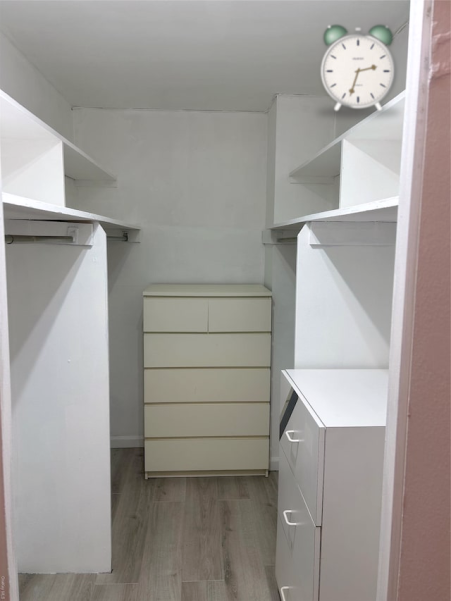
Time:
2:33
